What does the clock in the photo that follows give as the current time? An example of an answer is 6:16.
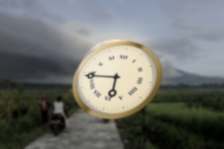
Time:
5:44
